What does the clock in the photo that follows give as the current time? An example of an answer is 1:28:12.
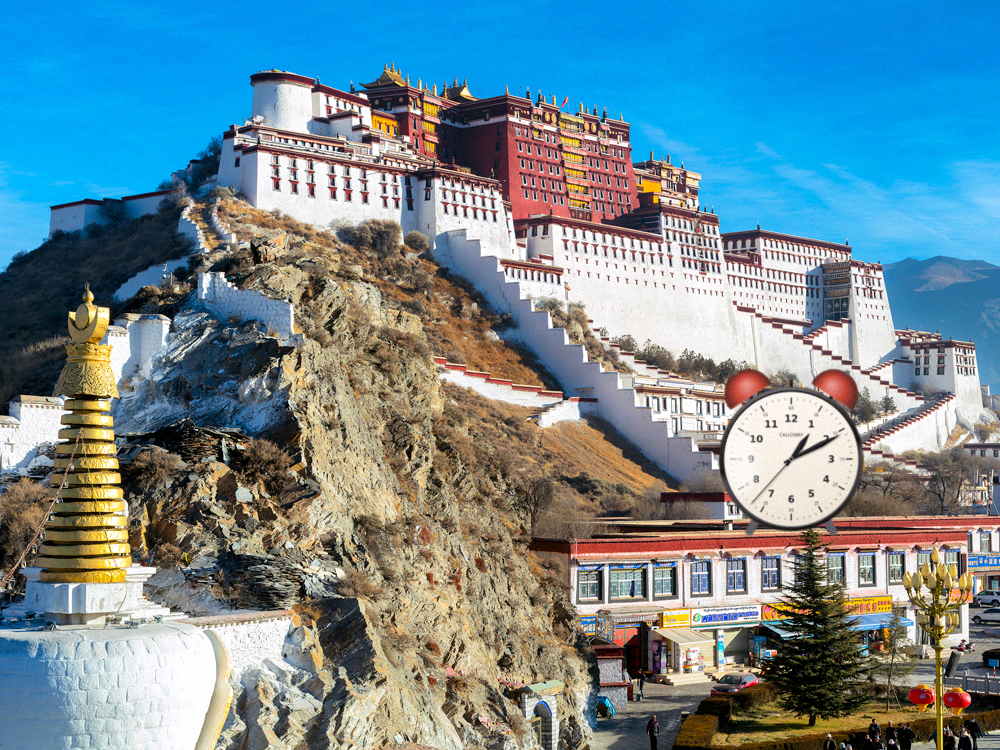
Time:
1:10:37
